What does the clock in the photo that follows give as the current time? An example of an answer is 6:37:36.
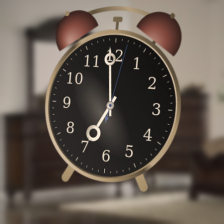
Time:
6:59:02
